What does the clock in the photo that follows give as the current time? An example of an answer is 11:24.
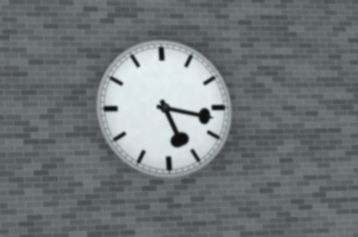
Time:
5:17
